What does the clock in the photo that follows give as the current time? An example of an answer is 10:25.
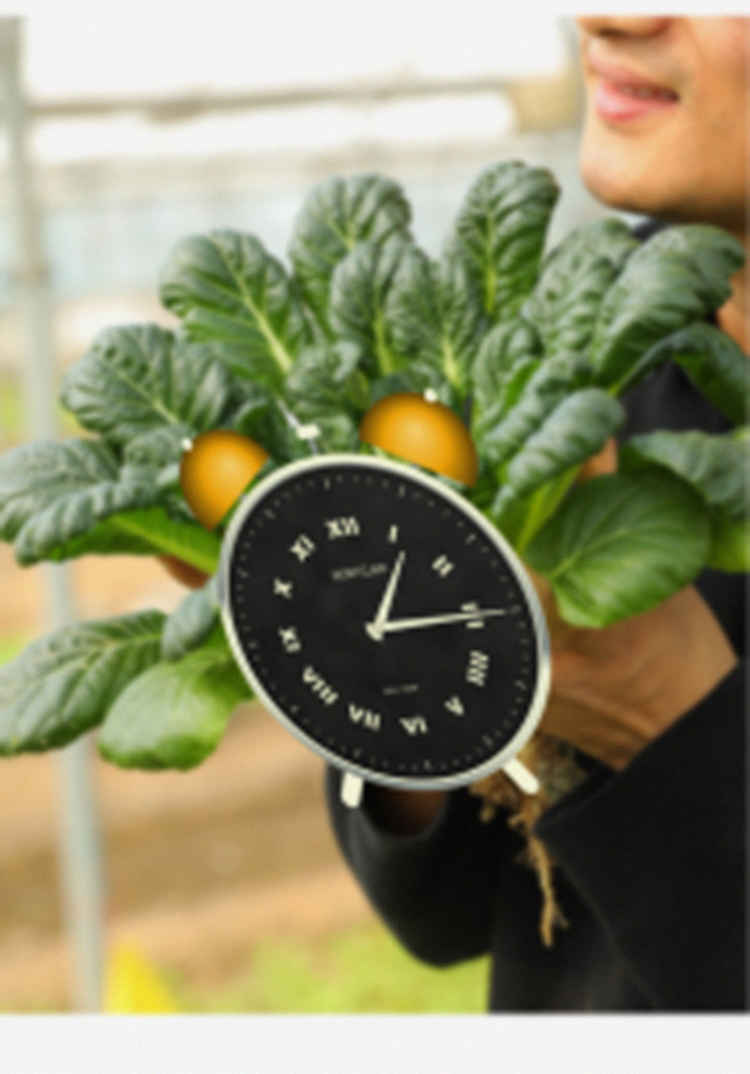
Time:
1:15
